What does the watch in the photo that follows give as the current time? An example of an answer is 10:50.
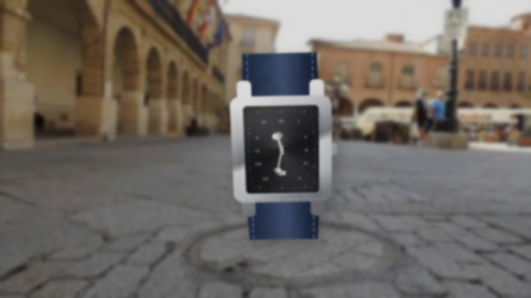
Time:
11:32
